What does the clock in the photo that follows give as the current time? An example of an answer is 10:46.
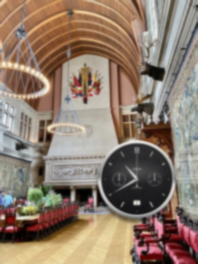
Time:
10:40
